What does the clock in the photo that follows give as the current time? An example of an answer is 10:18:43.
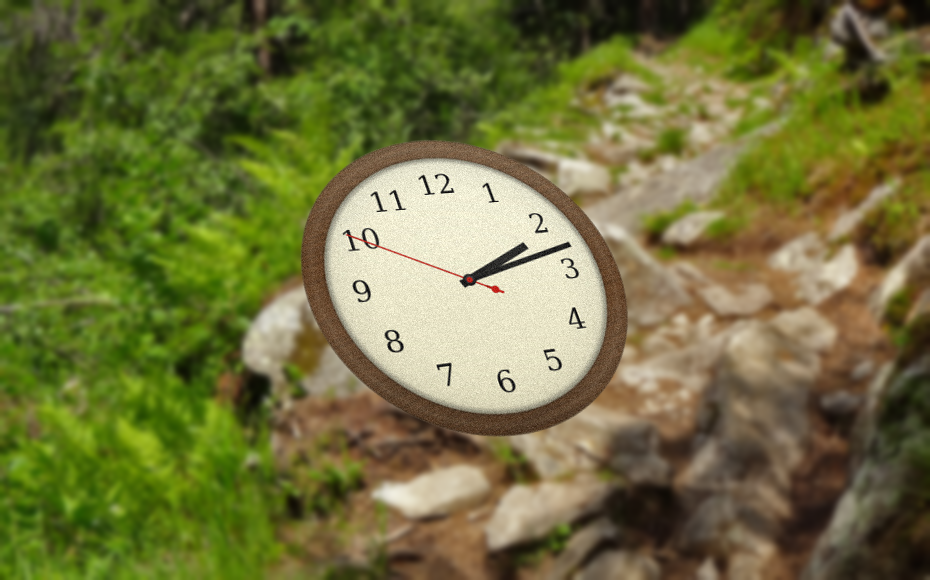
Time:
2:12:50
